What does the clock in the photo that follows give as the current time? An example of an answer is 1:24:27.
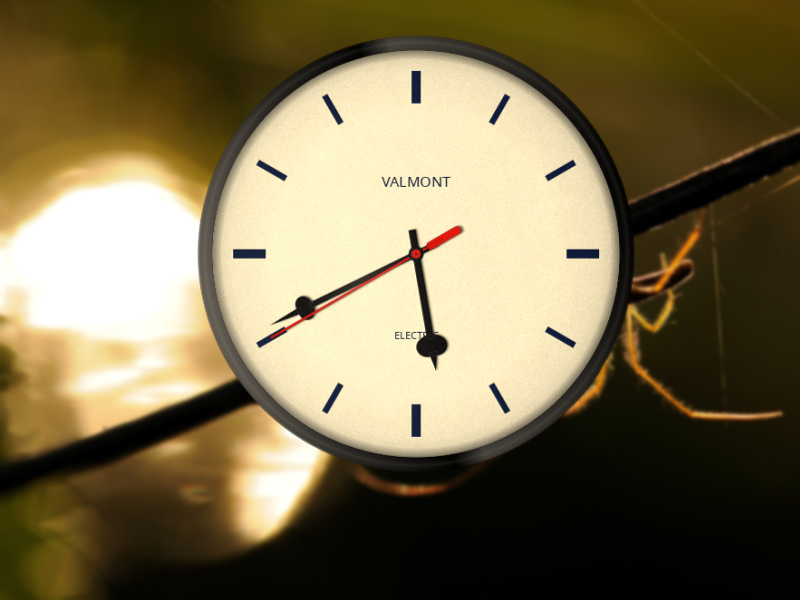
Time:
5:40:40
